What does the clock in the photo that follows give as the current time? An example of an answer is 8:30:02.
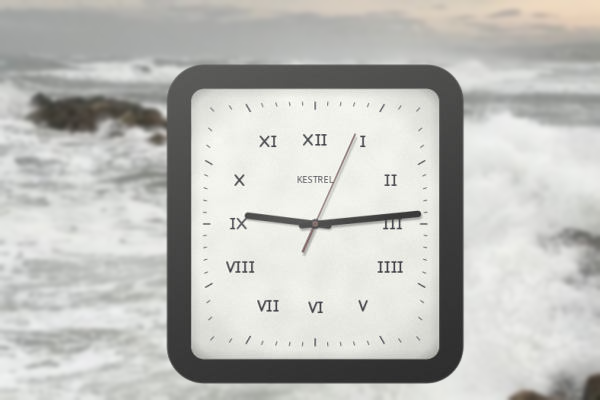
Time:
9:14:04
